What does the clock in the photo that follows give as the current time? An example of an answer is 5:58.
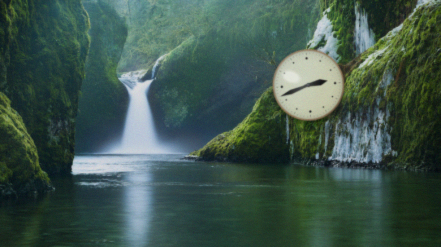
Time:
2:42
